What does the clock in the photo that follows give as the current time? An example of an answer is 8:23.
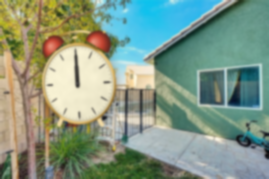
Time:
12:00
